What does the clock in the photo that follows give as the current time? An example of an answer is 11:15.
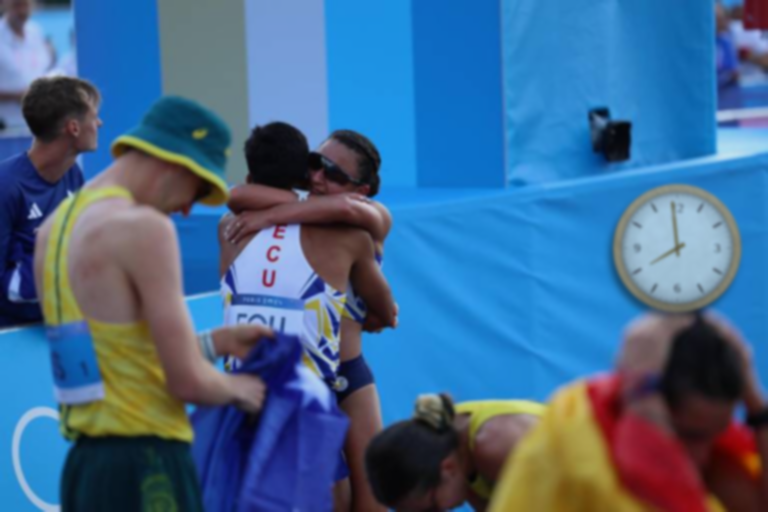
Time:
7:59
